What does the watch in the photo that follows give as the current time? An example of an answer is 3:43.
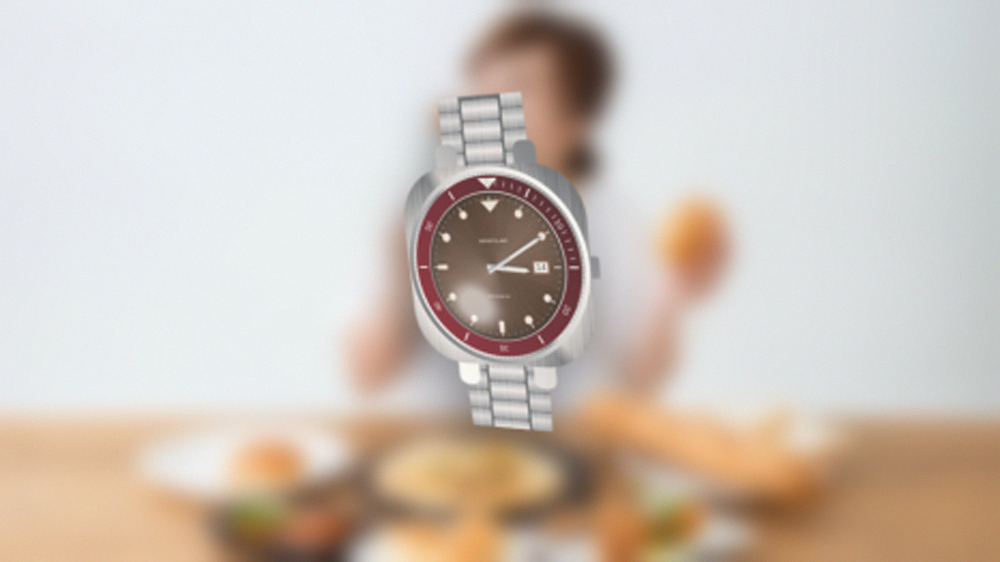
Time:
3:10
